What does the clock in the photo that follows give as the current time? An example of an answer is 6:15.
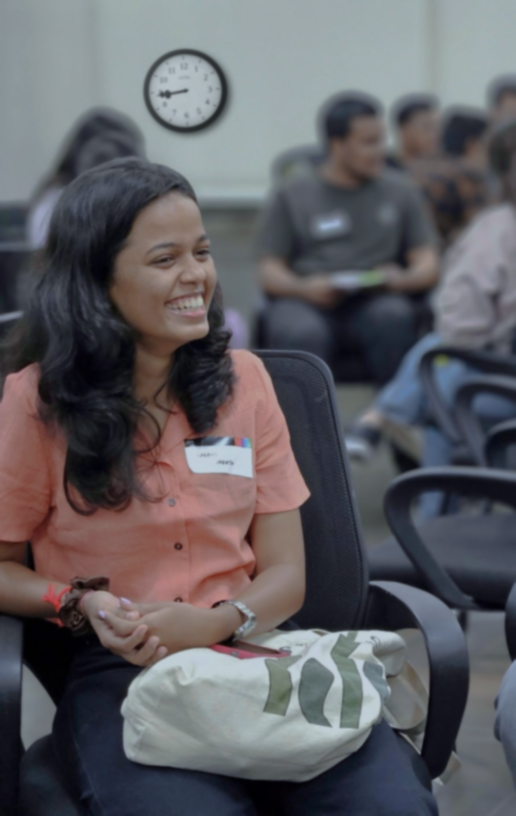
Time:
8:44
